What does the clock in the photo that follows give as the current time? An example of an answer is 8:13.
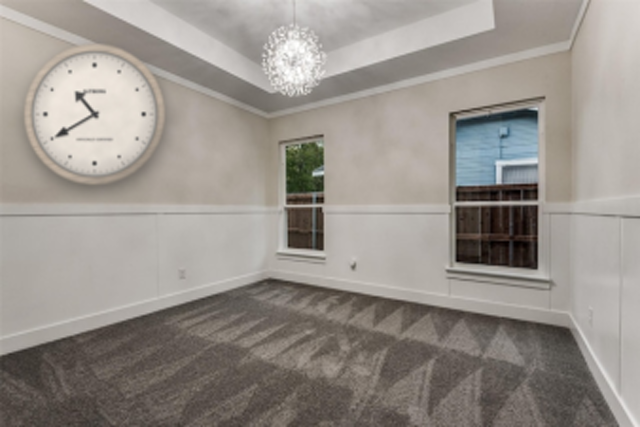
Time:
10:40
